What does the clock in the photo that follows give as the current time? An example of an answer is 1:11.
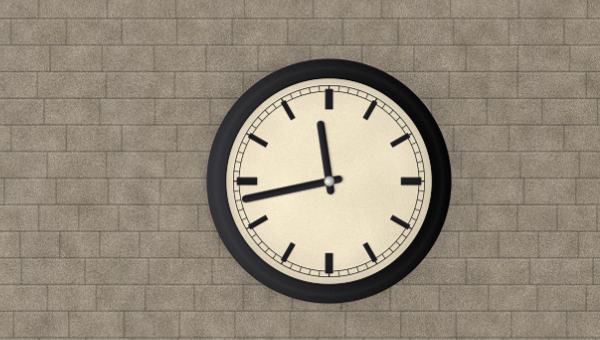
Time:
11:43
